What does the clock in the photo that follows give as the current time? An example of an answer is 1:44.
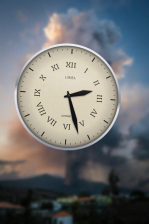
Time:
2:27
